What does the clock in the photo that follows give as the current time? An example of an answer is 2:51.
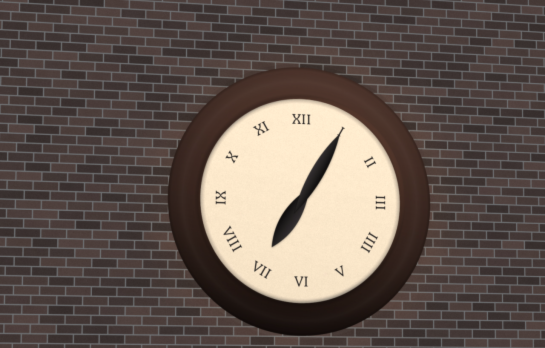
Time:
7:05
